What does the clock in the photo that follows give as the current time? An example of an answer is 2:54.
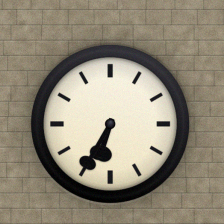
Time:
6:35
